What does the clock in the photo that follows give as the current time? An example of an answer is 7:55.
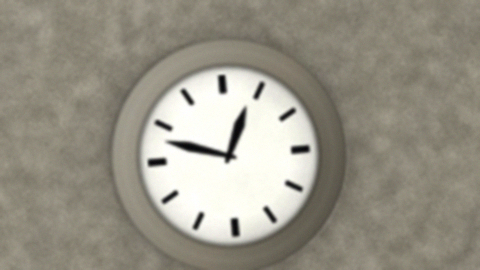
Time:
12:48
